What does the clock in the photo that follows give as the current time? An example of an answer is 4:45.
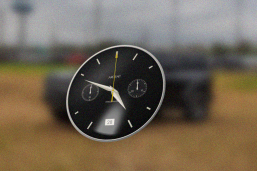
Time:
4:49
